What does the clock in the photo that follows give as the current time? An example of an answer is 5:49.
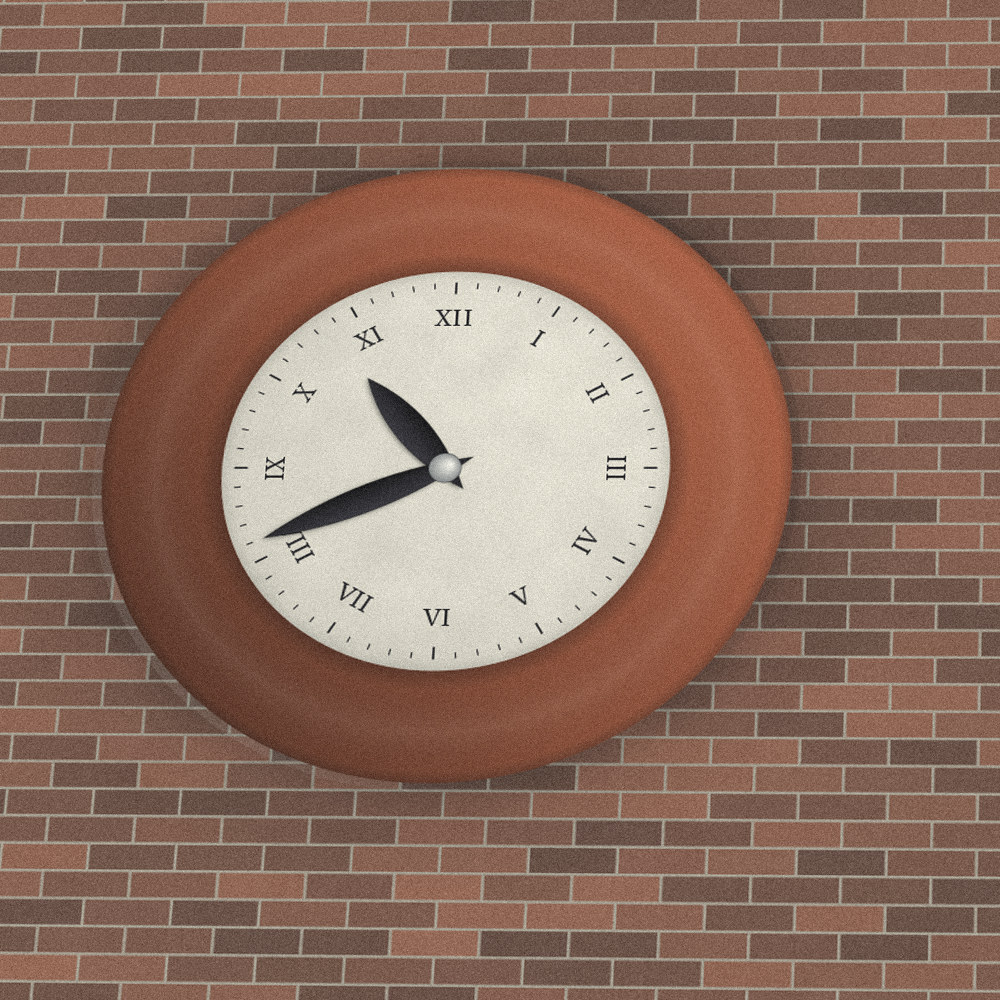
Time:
10:41
